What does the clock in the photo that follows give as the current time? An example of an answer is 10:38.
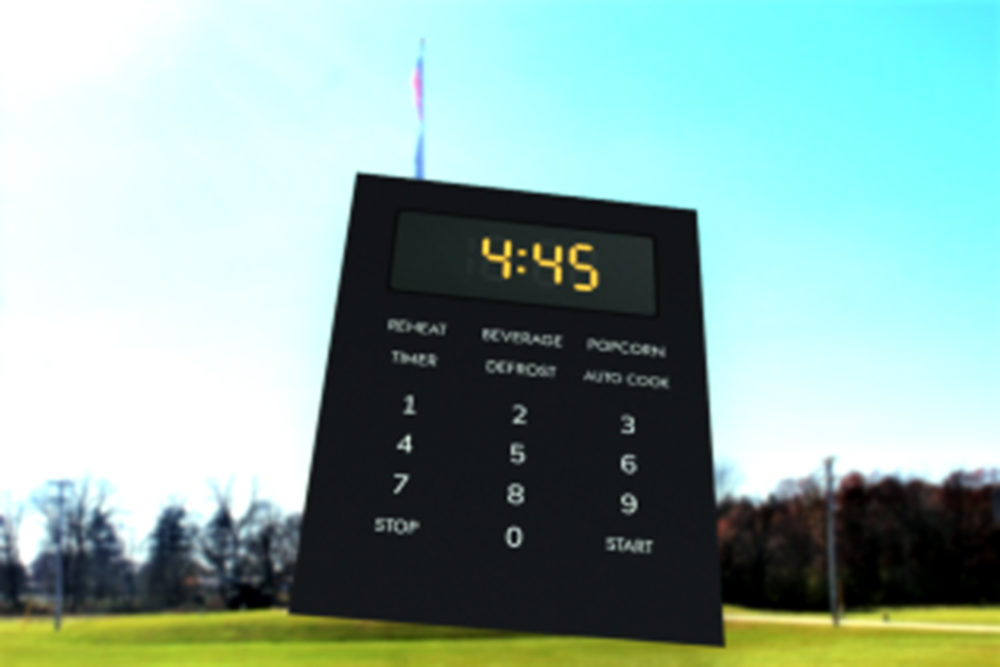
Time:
4:45
